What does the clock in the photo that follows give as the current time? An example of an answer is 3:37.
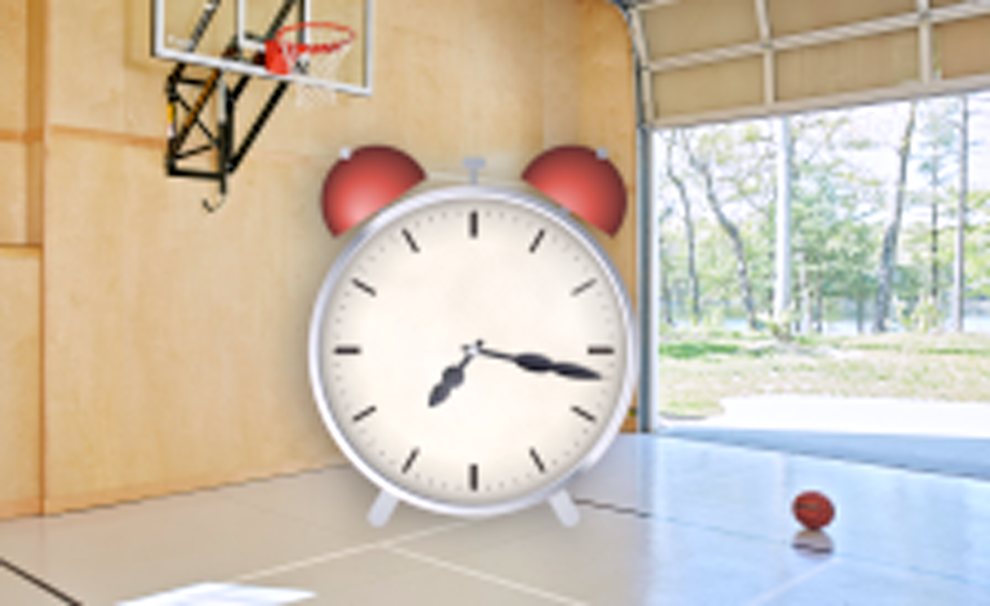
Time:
7:17
